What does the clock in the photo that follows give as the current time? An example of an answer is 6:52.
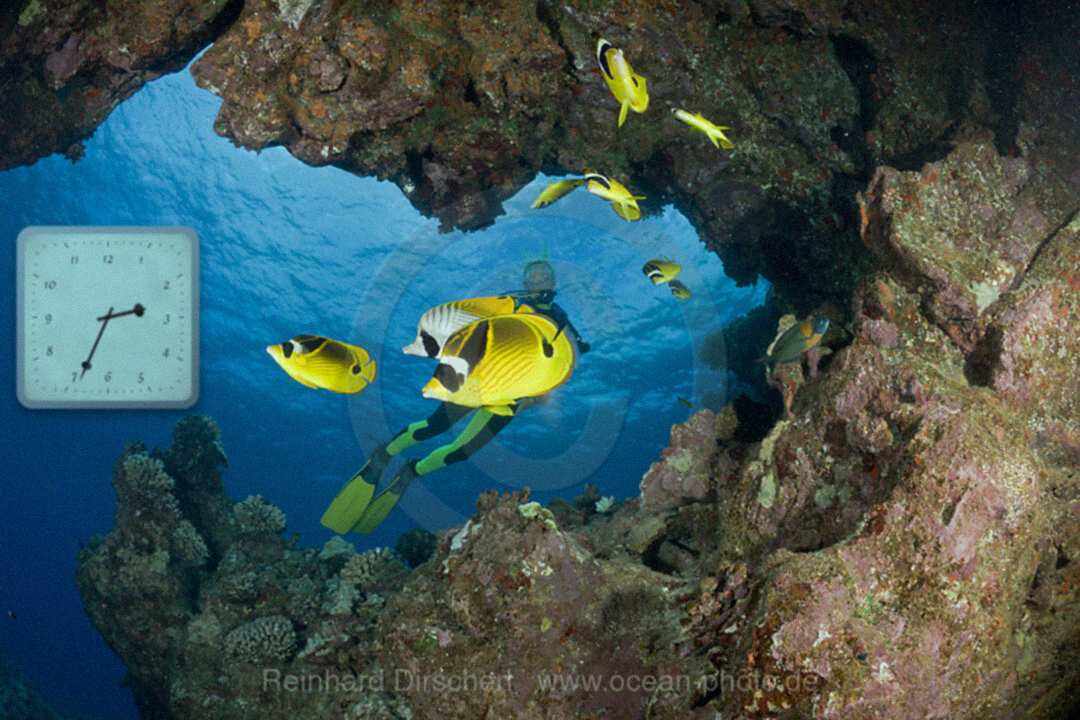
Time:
2:34
